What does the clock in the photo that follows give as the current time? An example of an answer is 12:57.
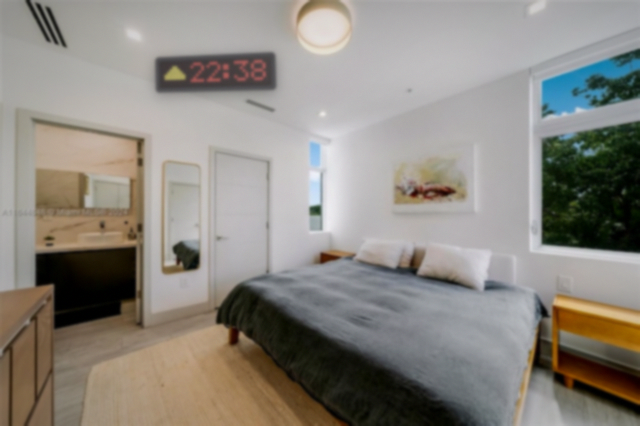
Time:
22:38
